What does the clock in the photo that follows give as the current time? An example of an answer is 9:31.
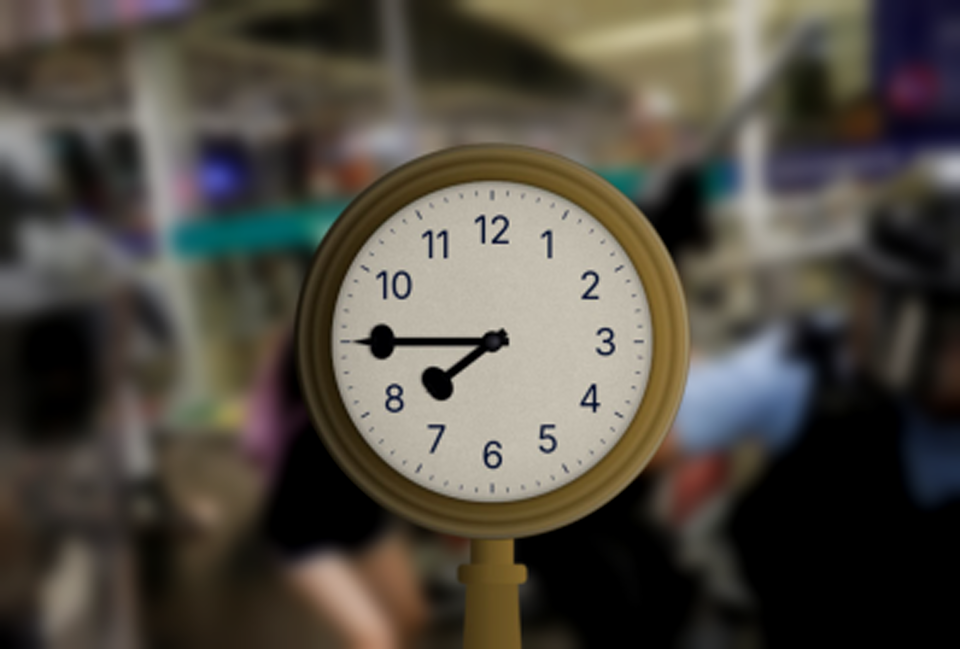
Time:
7:45
